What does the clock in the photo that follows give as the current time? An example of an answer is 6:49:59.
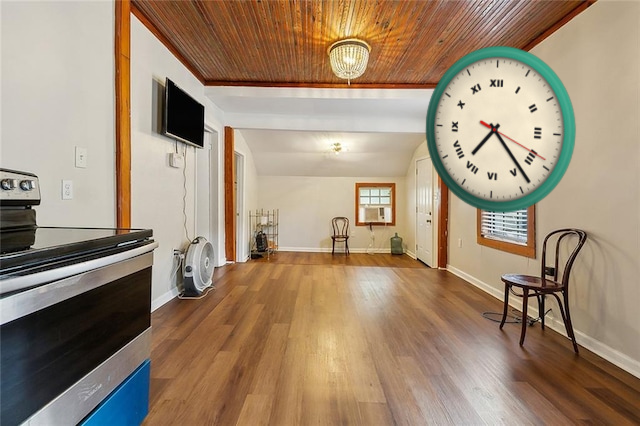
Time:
7:23:19
